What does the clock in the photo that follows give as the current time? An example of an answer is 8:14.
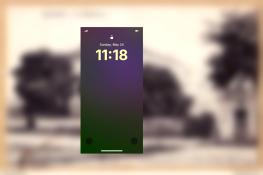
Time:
11:18
